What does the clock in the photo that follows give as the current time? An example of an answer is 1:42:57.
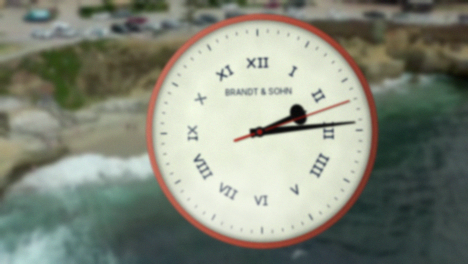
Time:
2:14:12
